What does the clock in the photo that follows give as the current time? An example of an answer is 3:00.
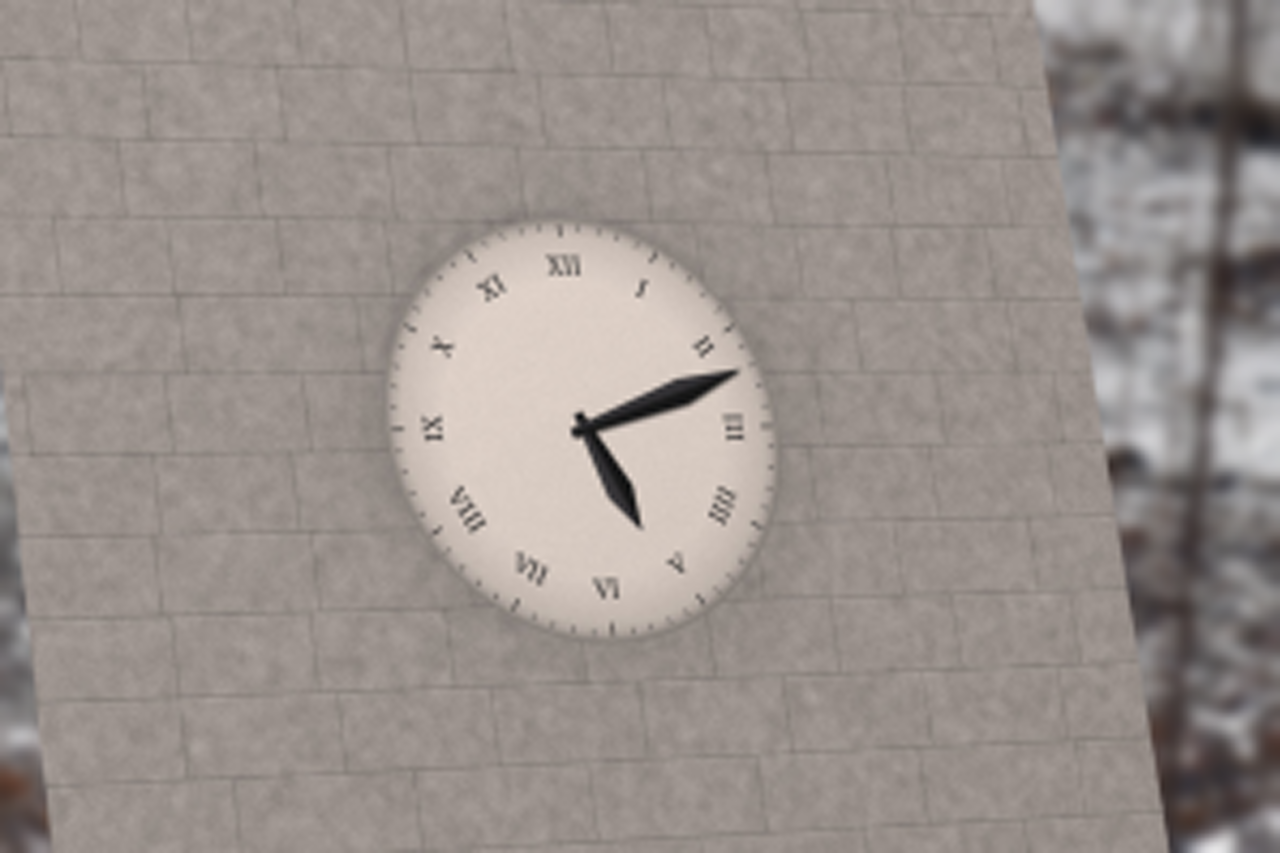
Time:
5:12
